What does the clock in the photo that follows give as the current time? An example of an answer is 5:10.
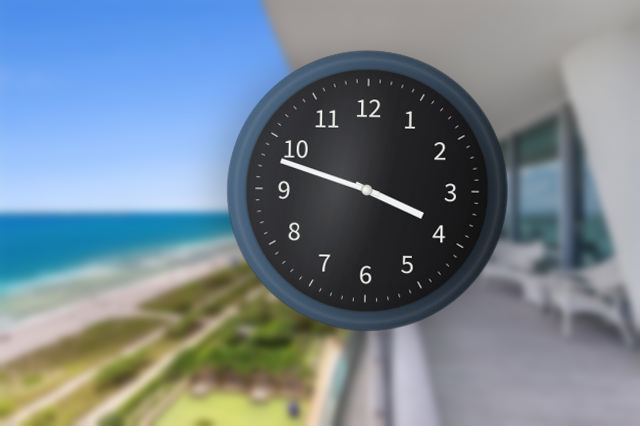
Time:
3:48
